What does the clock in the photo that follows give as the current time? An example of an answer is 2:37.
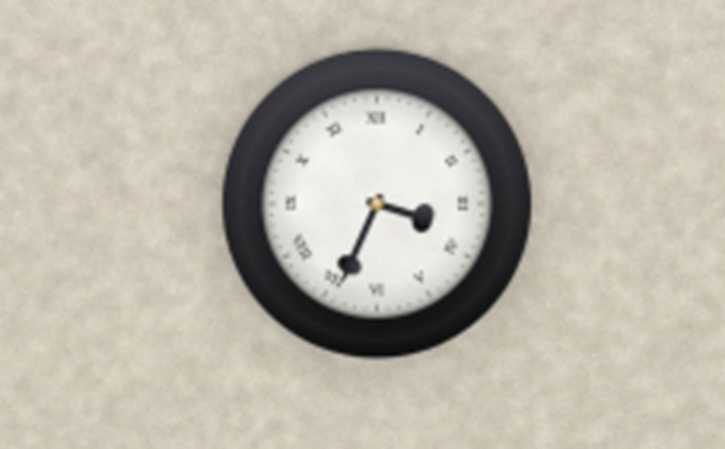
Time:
3:34
